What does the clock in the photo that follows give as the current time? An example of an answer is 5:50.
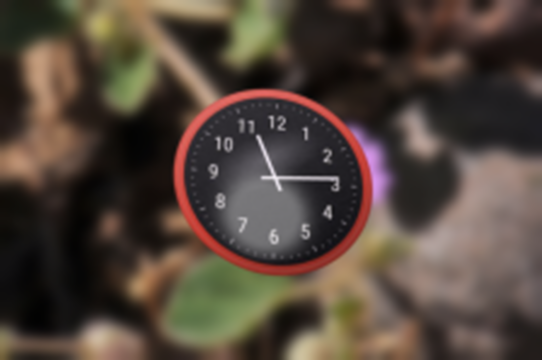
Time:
11:14
